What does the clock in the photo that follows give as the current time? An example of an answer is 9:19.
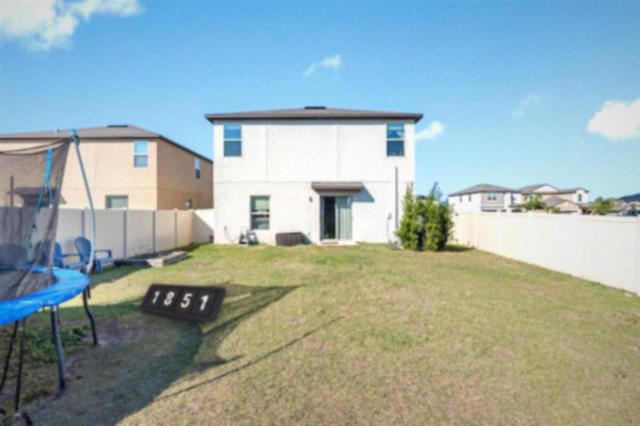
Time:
18:51
